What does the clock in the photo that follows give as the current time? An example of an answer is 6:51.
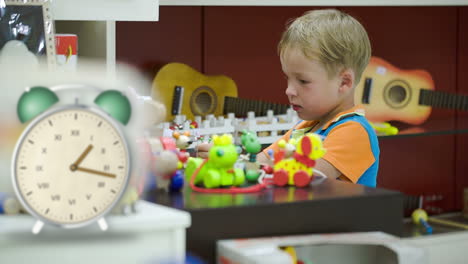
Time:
1:17
